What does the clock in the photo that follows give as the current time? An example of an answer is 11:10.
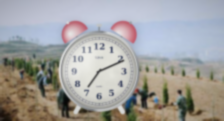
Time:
7:11
